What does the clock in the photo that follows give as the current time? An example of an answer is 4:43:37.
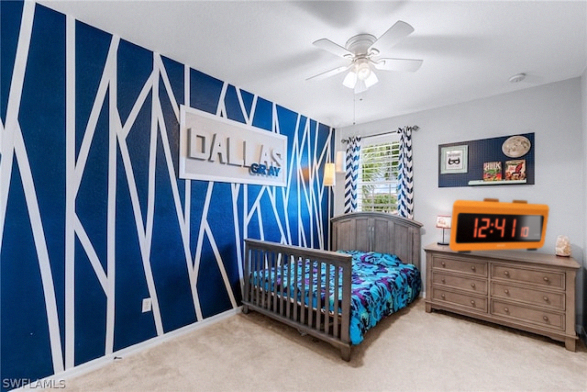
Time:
12:41:10
